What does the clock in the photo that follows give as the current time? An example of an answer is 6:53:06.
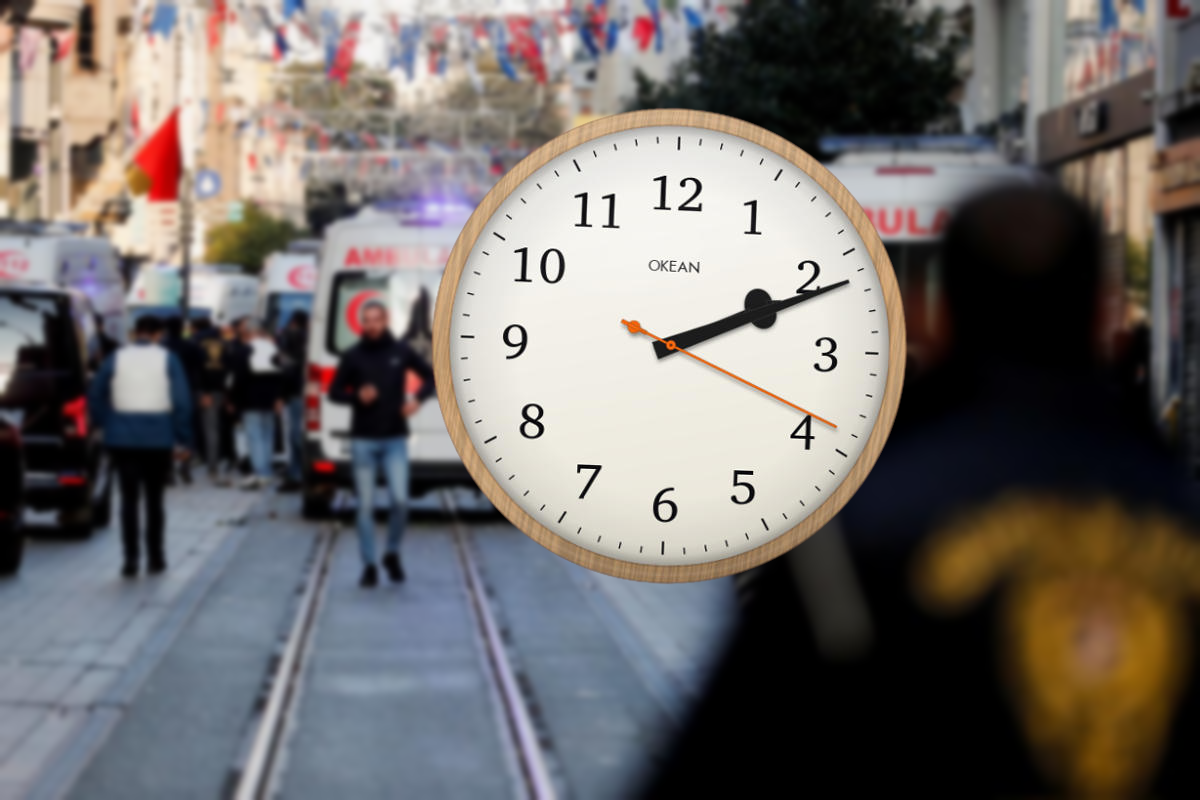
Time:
2:11:19
